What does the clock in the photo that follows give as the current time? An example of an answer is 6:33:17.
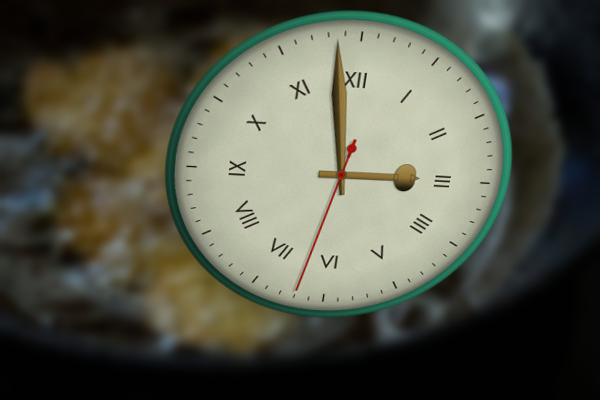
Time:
2:58:32
